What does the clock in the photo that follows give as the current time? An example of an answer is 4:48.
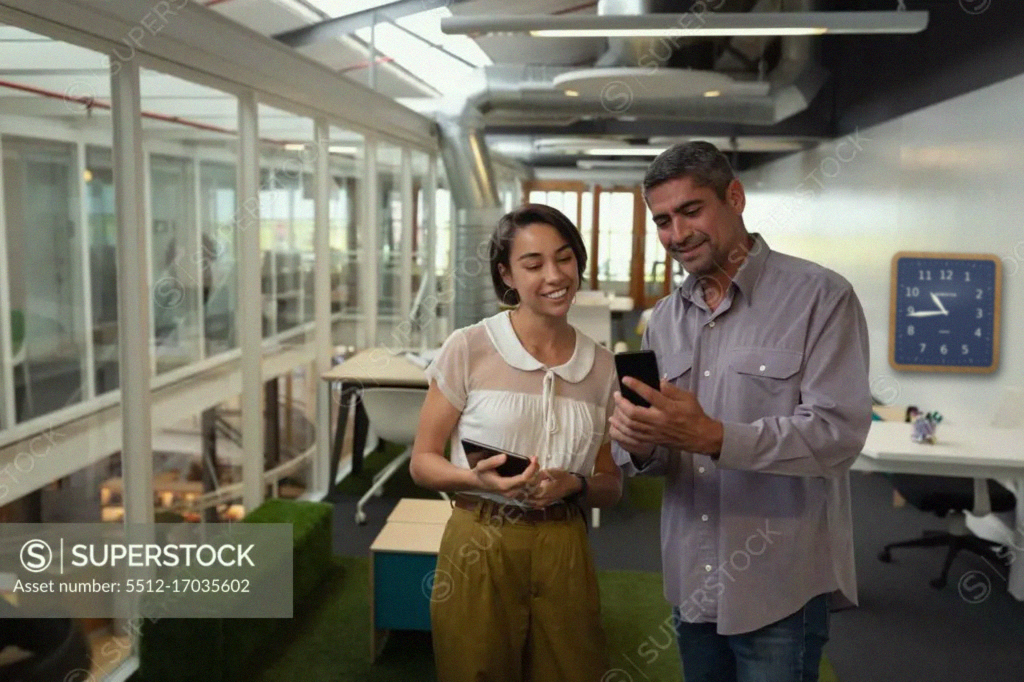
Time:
10:44
